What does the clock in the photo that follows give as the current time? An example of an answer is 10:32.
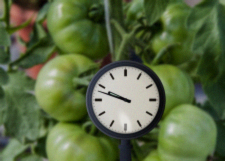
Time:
9:48
